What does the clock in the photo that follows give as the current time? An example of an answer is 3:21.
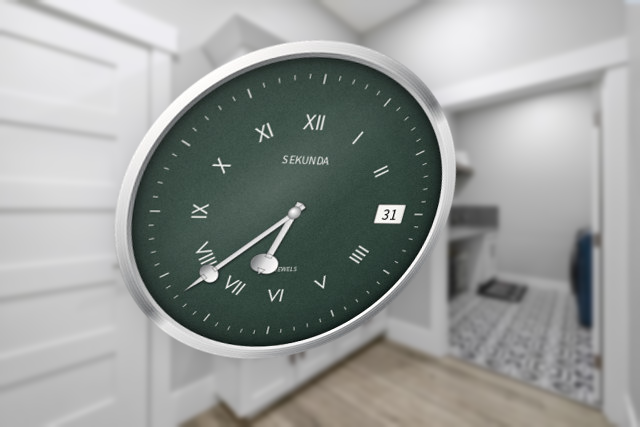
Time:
6:38
